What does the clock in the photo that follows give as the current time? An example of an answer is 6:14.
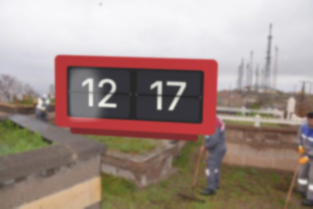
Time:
12:17
